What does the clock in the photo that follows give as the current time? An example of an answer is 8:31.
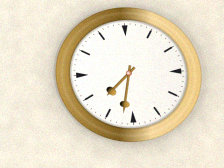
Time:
7:32
